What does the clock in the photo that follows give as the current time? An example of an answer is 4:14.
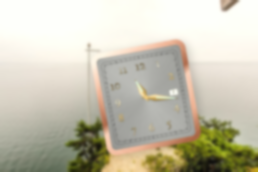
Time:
11:17
